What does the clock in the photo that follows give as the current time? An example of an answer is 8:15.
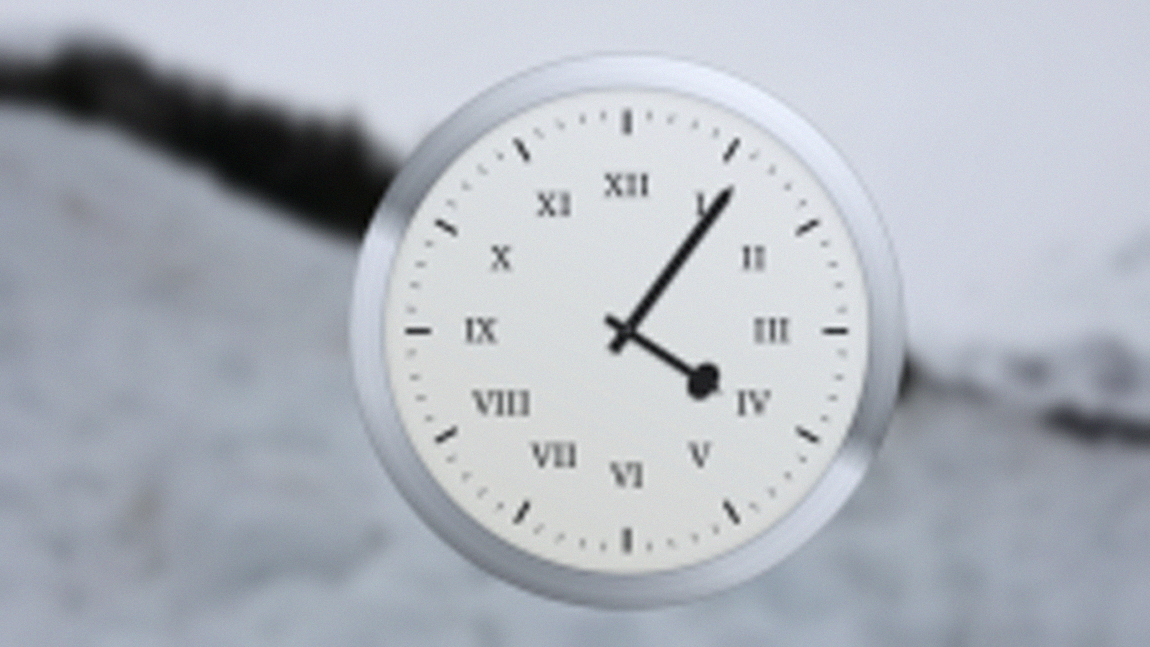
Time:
4:06
